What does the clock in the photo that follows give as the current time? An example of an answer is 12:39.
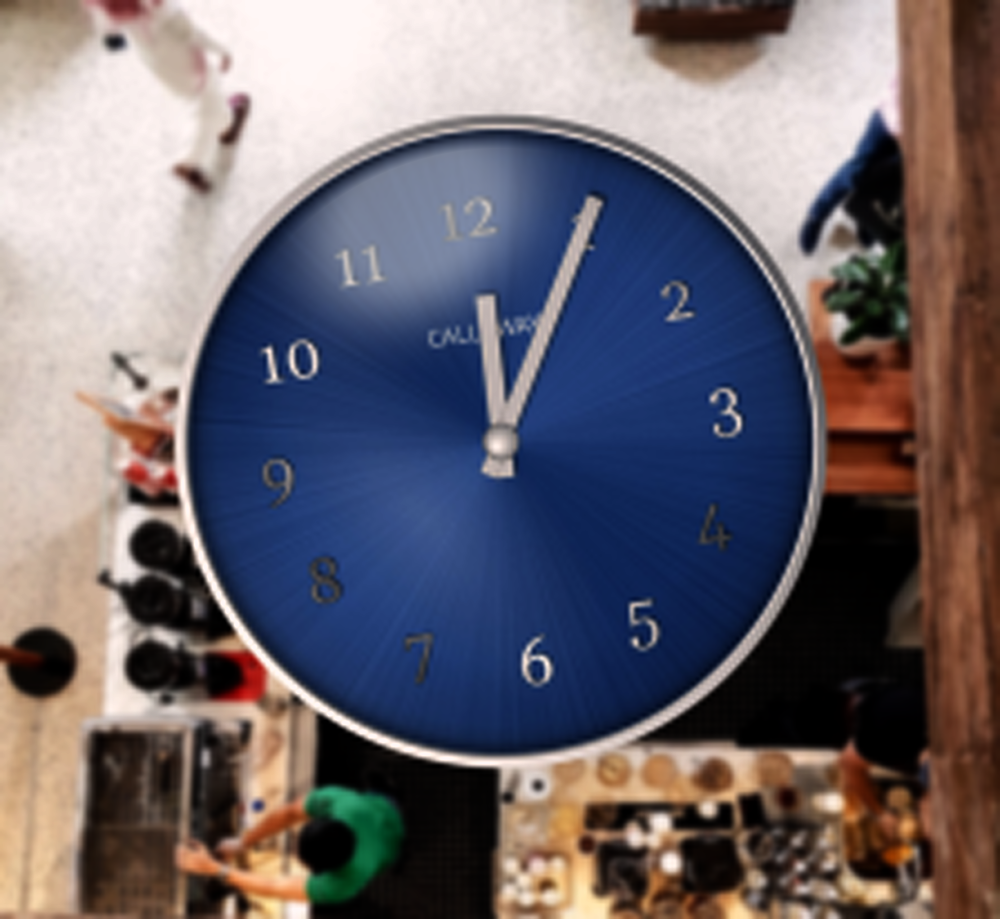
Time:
12:05
